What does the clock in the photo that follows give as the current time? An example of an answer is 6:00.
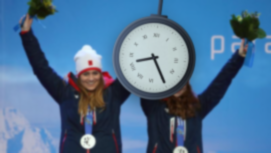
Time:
8:25
